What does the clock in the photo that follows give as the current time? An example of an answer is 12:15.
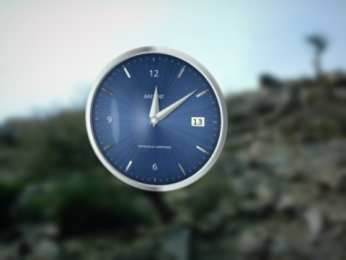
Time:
12:09
